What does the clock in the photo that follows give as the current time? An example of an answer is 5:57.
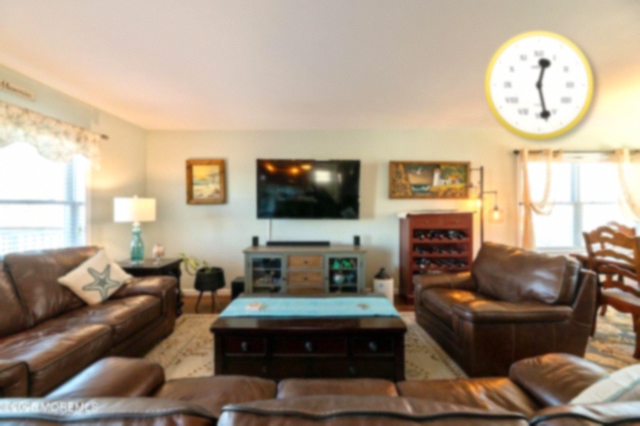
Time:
12:28
